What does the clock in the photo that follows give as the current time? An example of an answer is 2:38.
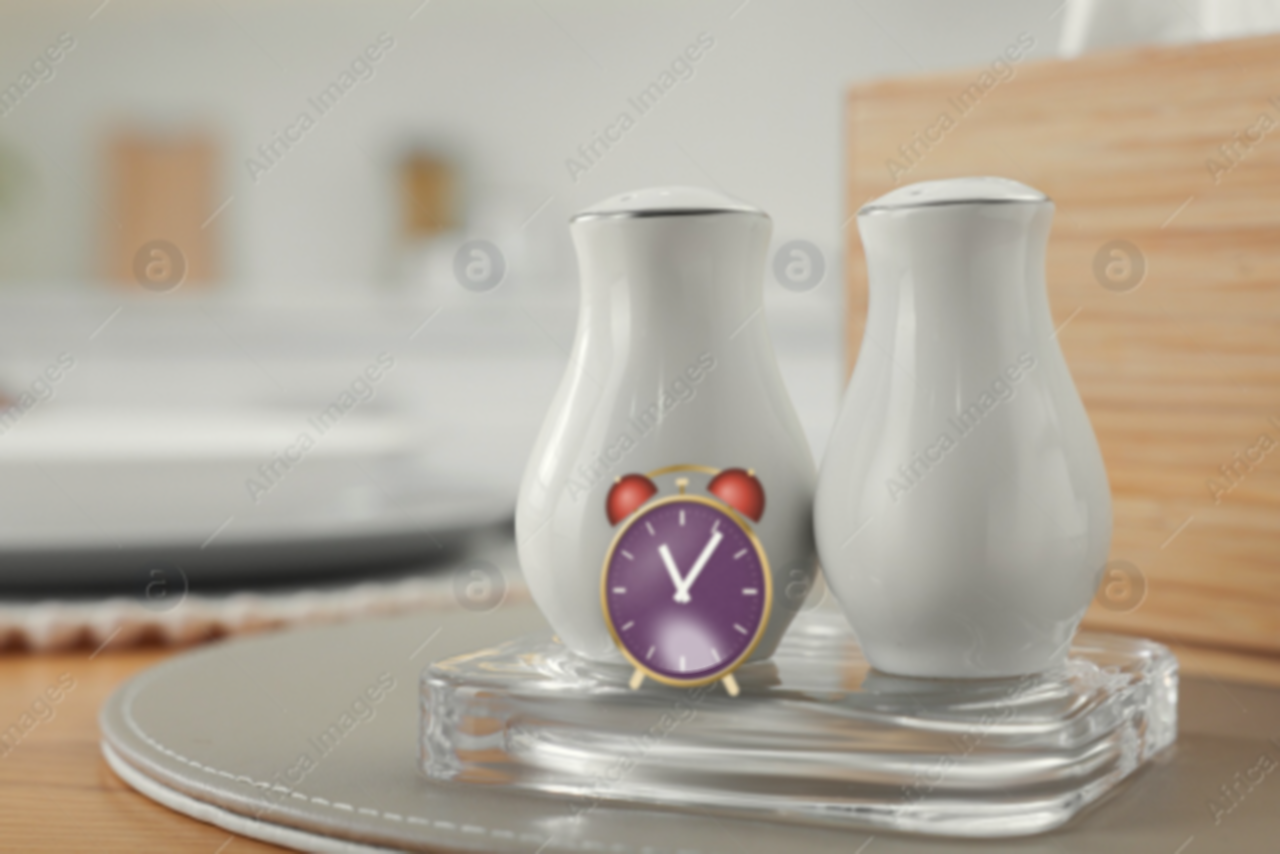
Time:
11:06
